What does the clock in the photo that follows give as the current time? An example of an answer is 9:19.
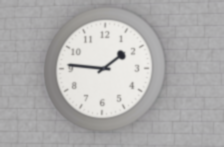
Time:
1:46
